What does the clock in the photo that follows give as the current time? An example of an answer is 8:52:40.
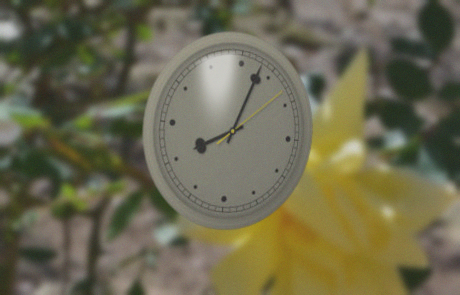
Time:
8:03:08
